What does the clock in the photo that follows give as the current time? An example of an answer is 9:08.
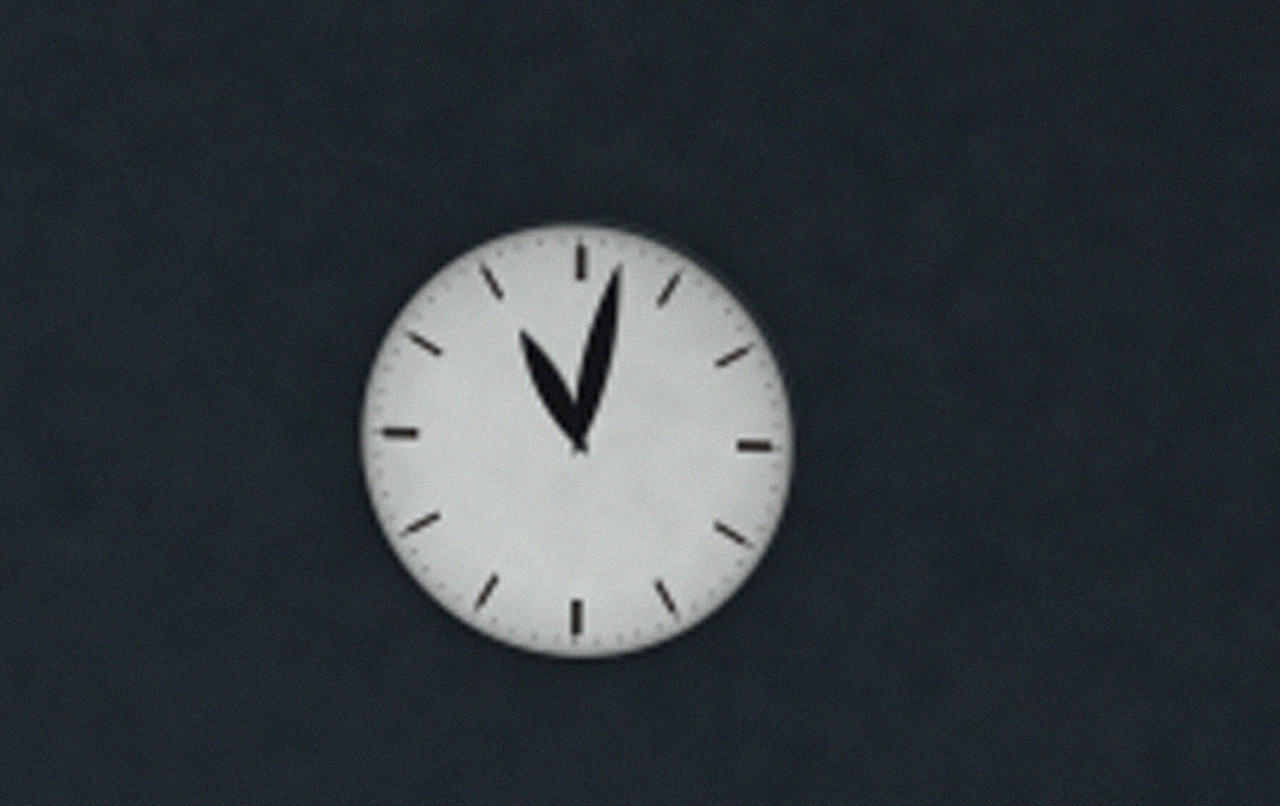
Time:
11:02
